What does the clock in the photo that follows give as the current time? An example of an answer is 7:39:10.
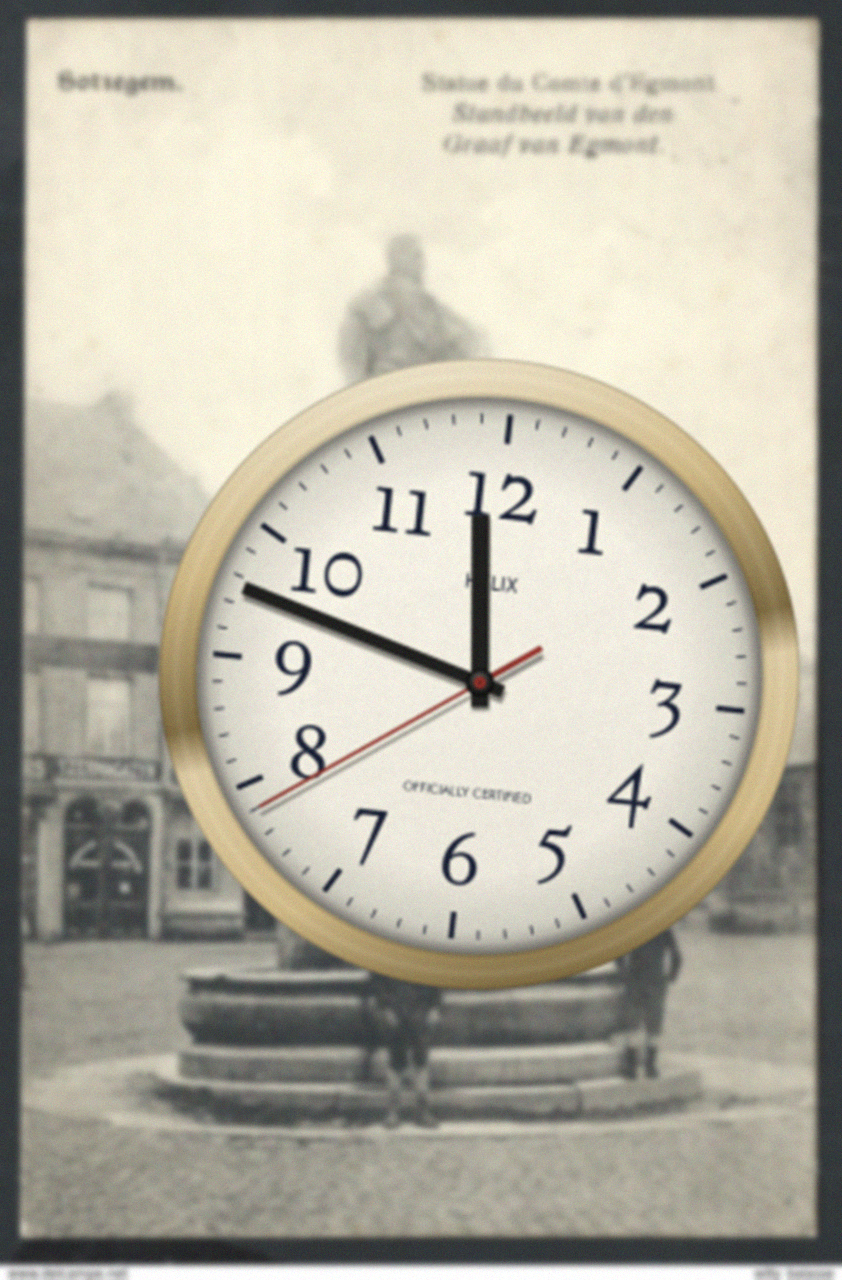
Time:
11:47:39
